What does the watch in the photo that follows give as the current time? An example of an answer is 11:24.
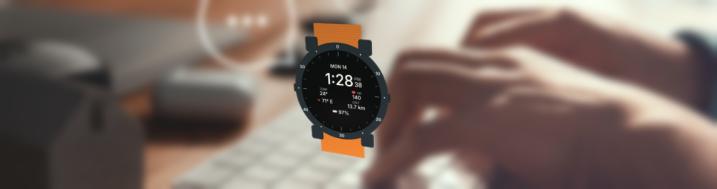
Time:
1:28
